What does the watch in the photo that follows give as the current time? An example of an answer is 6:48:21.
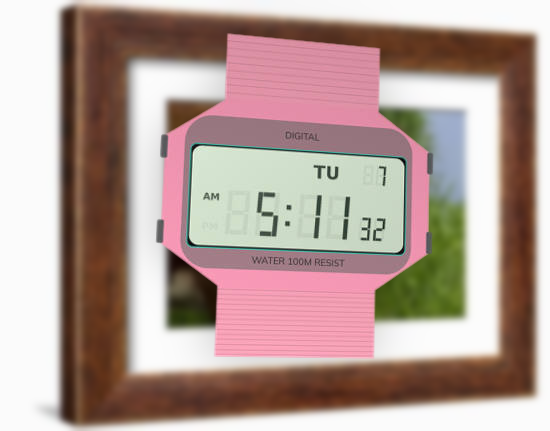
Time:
5:11:32
